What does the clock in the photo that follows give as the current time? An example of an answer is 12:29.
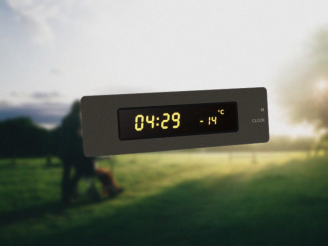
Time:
4:29
